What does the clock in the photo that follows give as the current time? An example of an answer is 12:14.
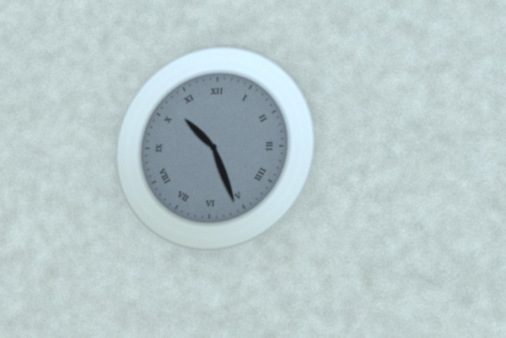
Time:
10:26
